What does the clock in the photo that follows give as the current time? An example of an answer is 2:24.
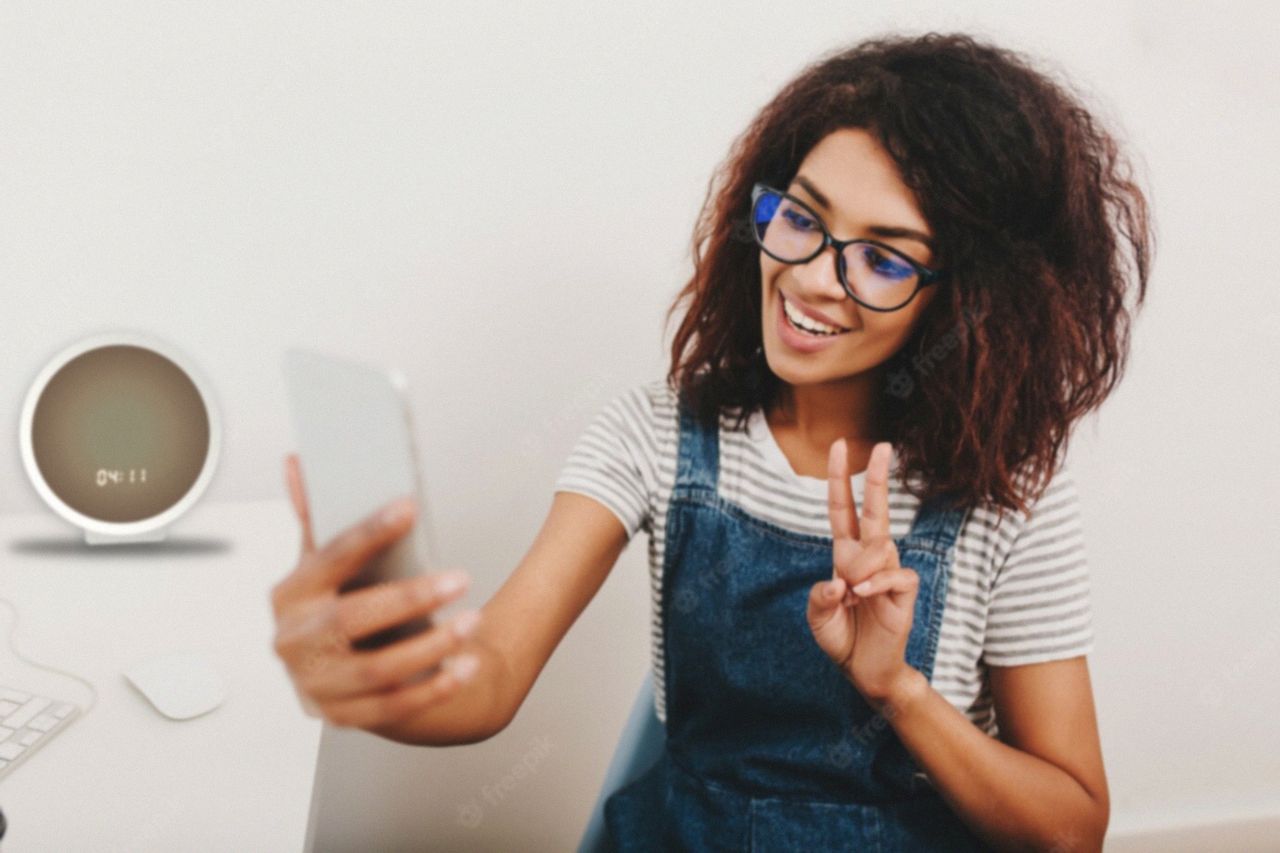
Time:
4:11
